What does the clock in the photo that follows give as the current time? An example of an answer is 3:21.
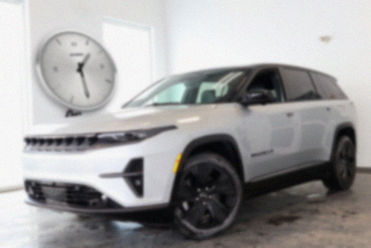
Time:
1:30
